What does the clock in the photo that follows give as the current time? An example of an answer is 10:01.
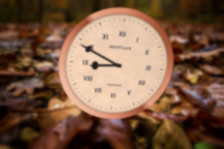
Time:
8:49
